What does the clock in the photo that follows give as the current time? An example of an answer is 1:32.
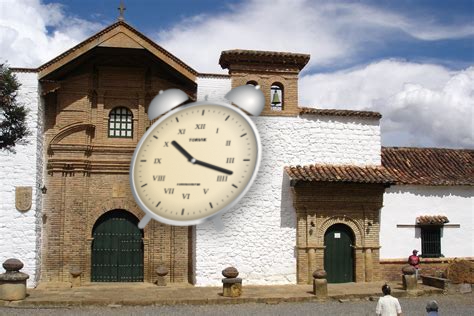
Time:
10:18
